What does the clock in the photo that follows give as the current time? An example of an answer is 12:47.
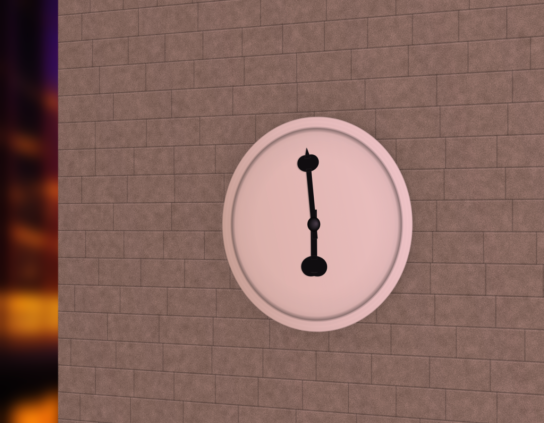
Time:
5:59
